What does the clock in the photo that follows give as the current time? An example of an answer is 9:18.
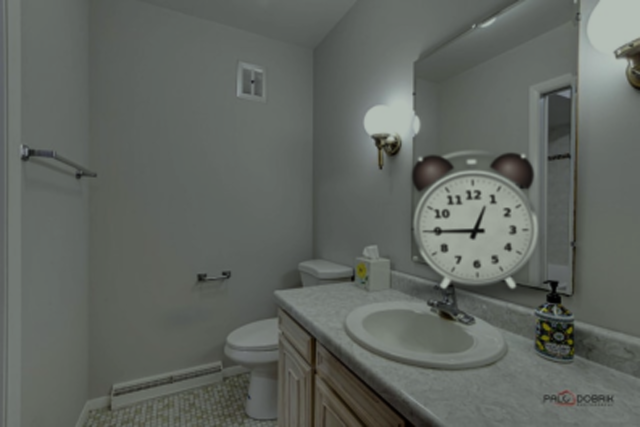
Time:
12:45
